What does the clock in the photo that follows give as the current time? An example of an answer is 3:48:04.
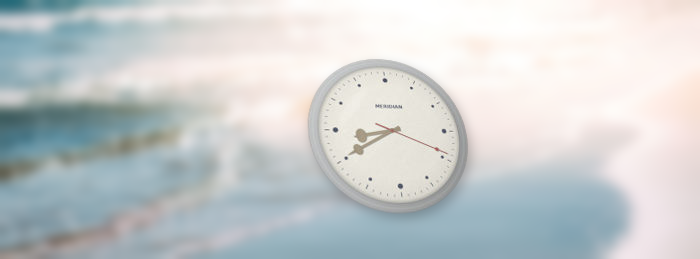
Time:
8:40:19
